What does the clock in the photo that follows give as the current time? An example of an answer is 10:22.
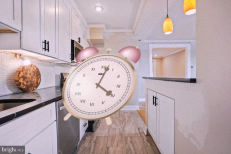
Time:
4:02
